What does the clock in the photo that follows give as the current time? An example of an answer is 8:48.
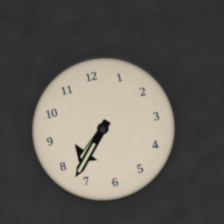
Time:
7:37
